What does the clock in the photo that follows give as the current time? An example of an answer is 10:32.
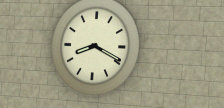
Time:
8:19
